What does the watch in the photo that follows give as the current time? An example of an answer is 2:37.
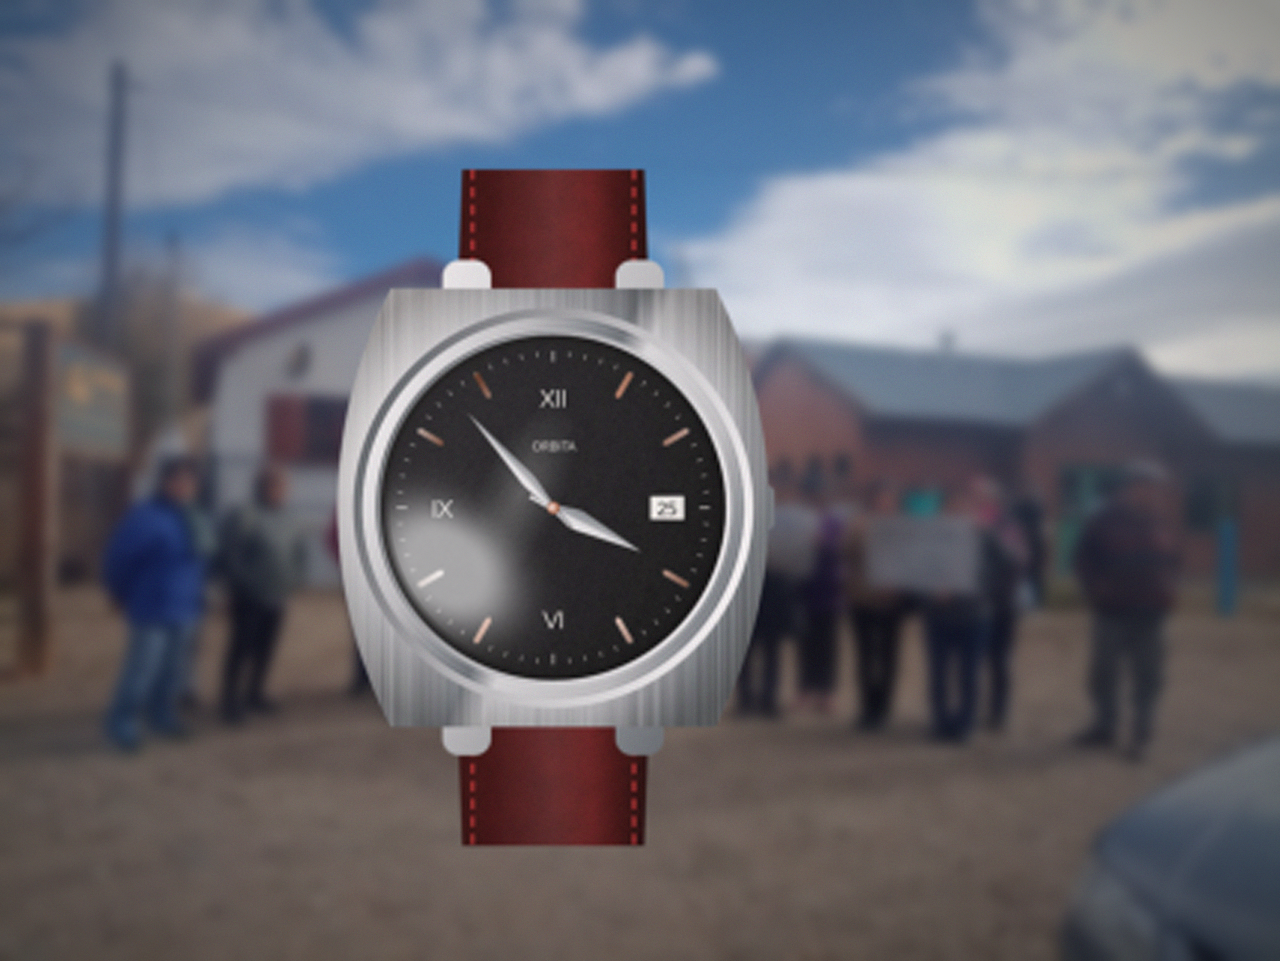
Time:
3:53
